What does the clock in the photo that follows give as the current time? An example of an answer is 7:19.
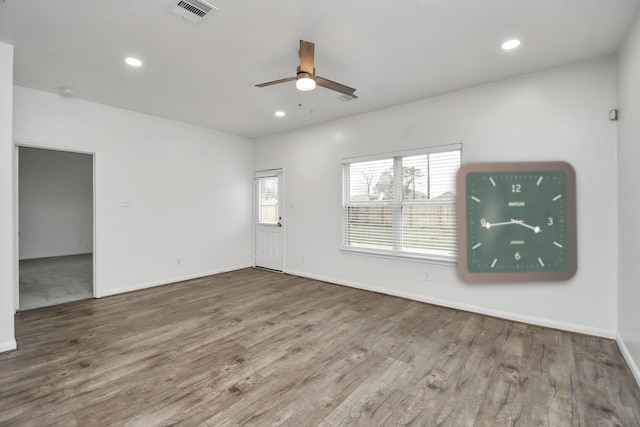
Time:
3:44
